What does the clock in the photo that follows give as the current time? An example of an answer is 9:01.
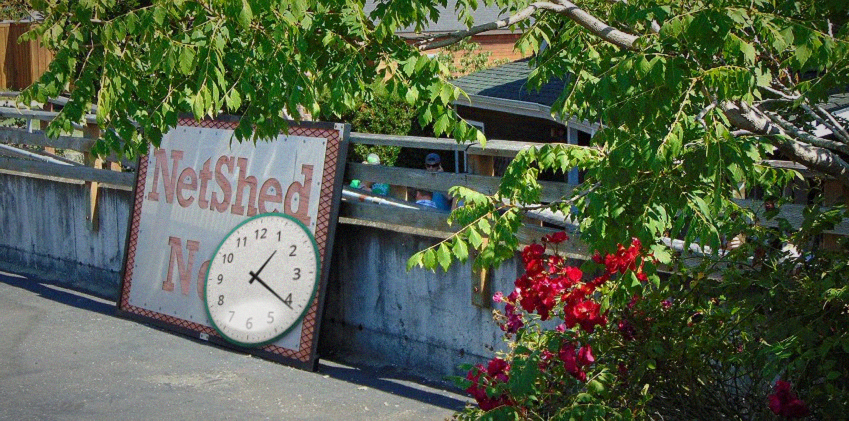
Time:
1:21
